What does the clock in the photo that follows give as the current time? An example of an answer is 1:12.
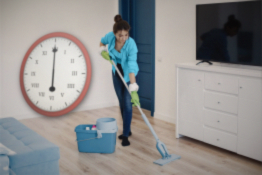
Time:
6:00
